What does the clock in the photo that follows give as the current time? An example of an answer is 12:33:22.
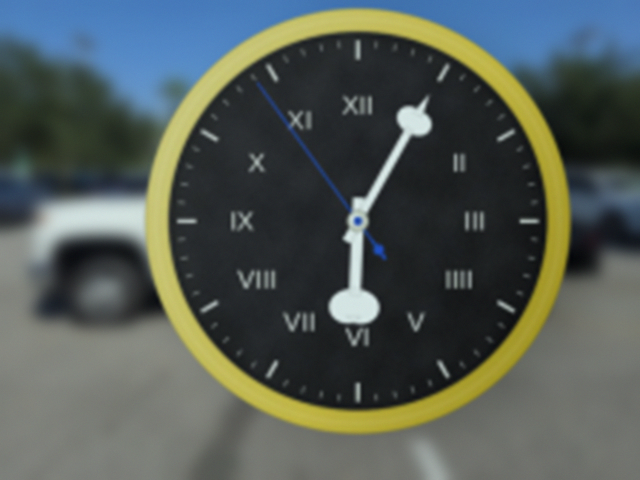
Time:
6:04:54
